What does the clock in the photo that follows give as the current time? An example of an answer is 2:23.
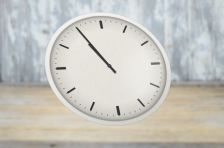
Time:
10:55
